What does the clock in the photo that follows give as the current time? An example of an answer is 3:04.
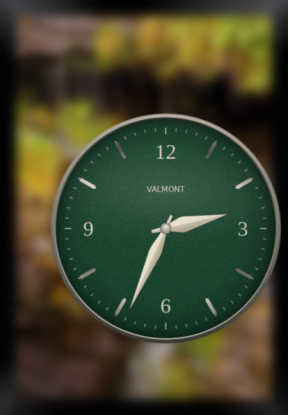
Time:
2:34
